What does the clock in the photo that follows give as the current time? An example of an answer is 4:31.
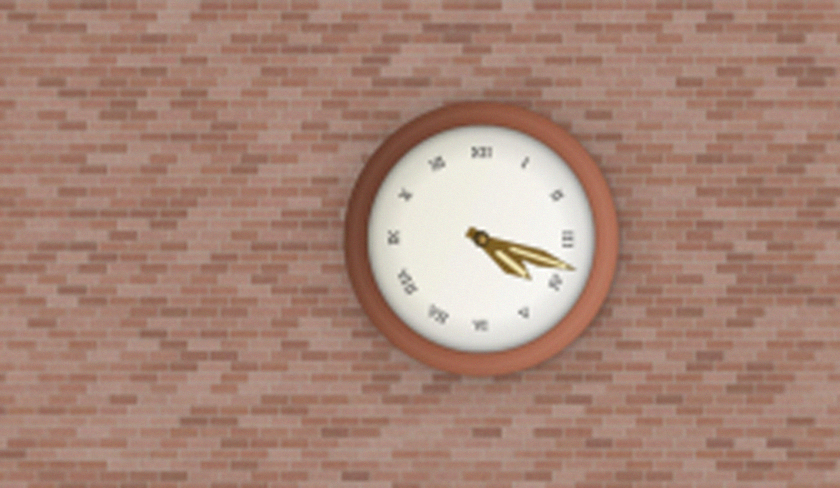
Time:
4:18
